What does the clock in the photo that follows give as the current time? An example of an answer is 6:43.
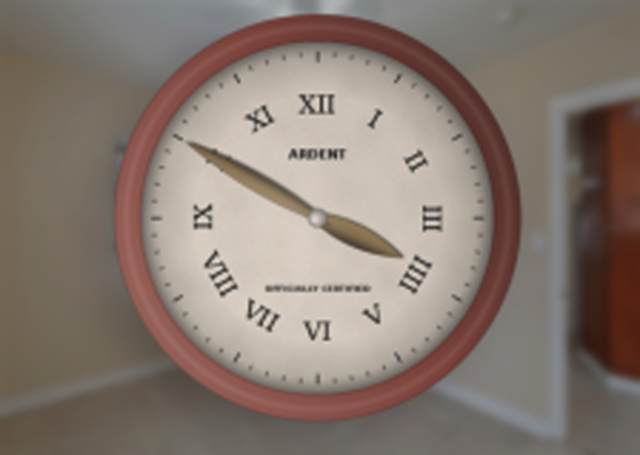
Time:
3:50
